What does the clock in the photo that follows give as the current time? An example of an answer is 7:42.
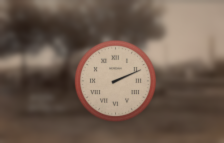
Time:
2:11
